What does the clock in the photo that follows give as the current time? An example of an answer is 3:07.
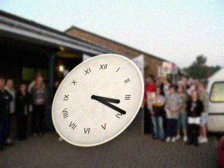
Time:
3:19
